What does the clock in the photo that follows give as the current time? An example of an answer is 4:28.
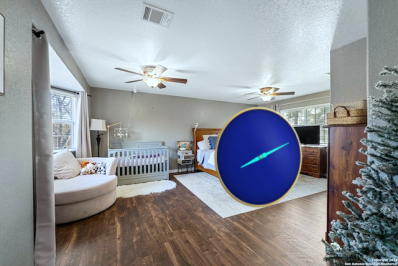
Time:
8:11
